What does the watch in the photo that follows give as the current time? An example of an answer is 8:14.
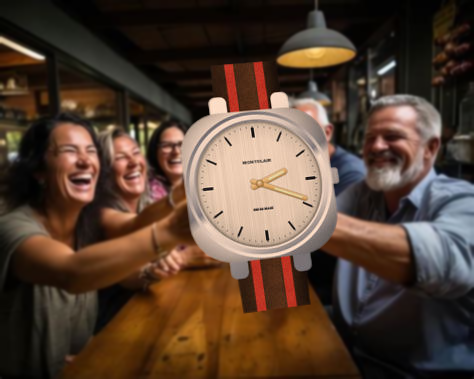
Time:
2:19
